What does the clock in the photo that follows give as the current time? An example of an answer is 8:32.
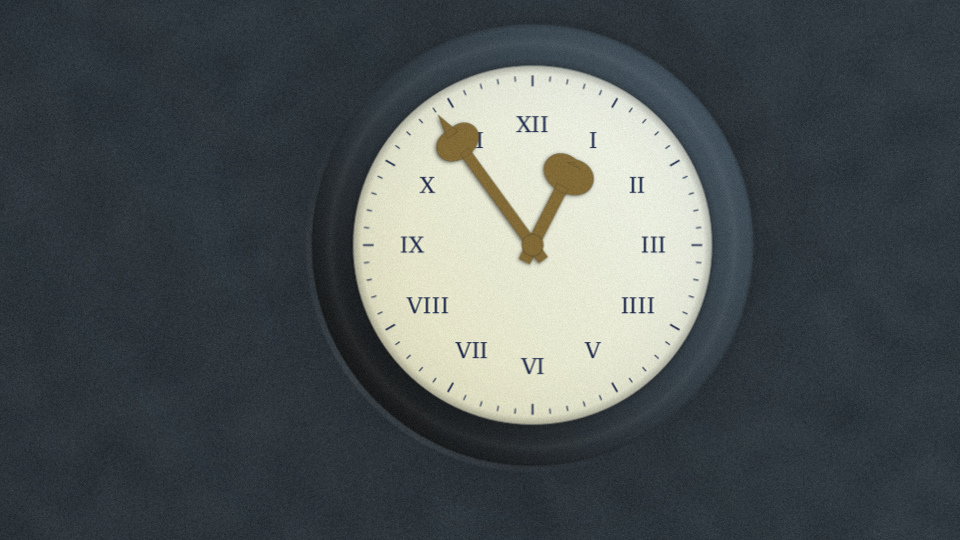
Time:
12:54
